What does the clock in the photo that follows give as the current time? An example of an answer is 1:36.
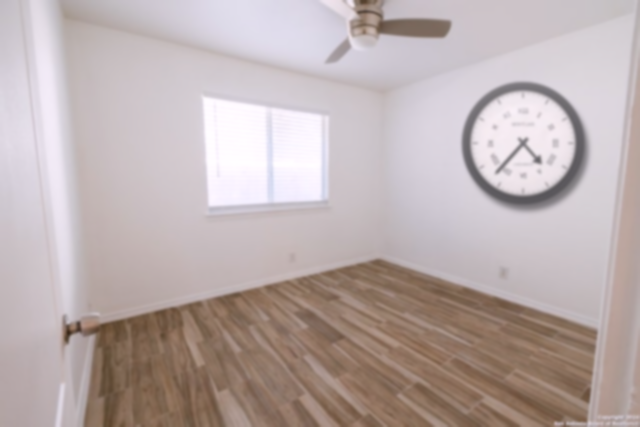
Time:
4:37
